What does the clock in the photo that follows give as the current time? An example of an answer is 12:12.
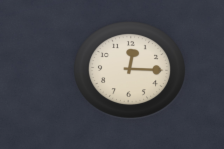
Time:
12:15
